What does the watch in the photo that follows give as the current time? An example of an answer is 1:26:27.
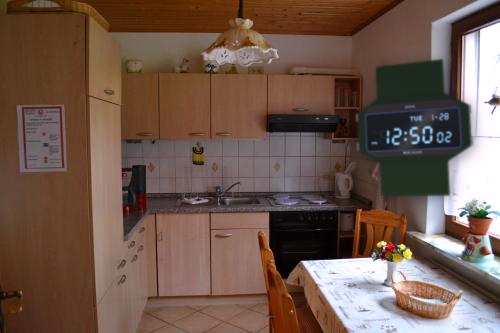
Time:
12:50:02
